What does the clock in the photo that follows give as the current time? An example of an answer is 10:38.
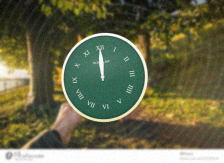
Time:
12:00
